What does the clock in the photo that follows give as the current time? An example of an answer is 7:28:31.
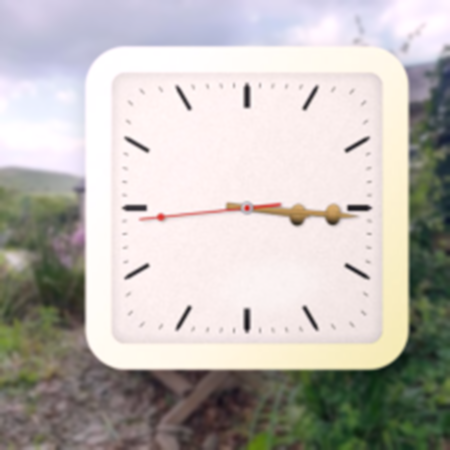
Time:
3:15:44
